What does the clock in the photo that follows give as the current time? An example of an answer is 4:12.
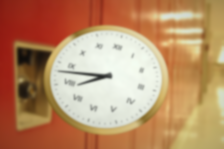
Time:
7:43
